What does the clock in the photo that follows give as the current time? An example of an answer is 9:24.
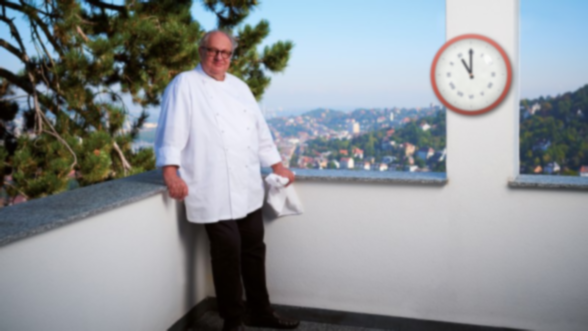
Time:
11:00
